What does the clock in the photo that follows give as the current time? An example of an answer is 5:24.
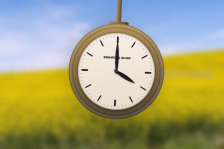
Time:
4:00
